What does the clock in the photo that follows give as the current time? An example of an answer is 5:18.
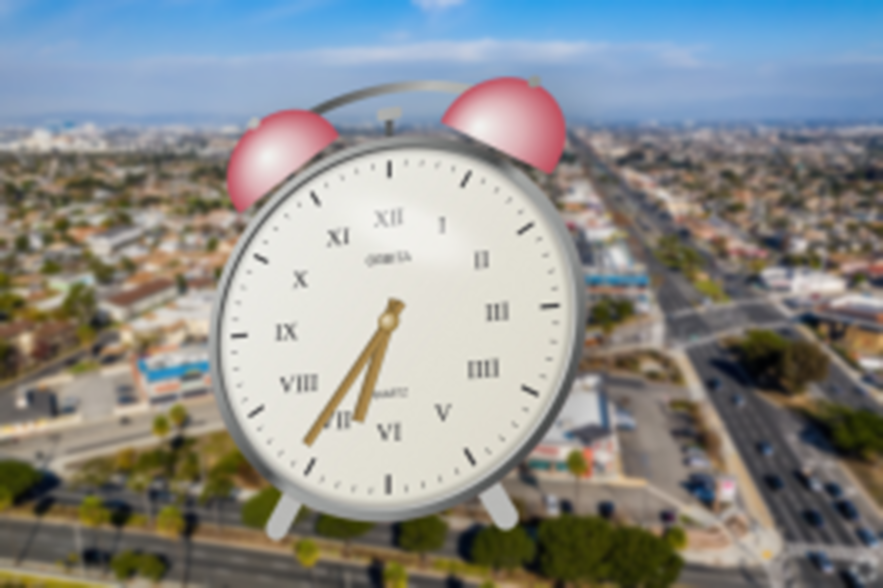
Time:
6:36
